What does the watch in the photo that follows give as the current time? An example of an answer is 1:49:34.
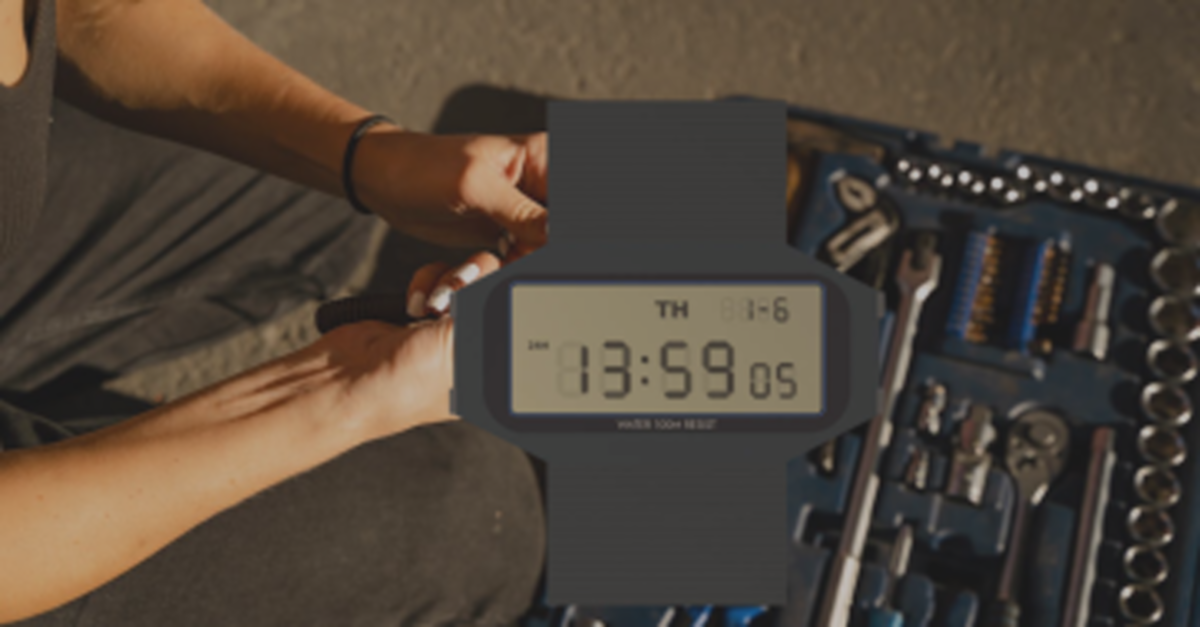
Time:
13:59:05
